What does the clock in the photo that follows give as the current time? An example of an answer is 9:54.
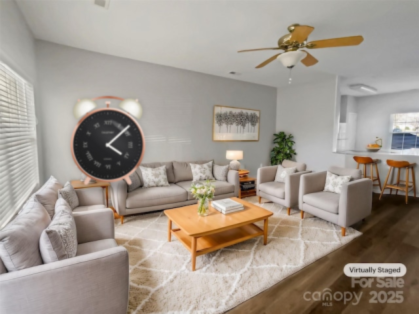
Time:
4:08
